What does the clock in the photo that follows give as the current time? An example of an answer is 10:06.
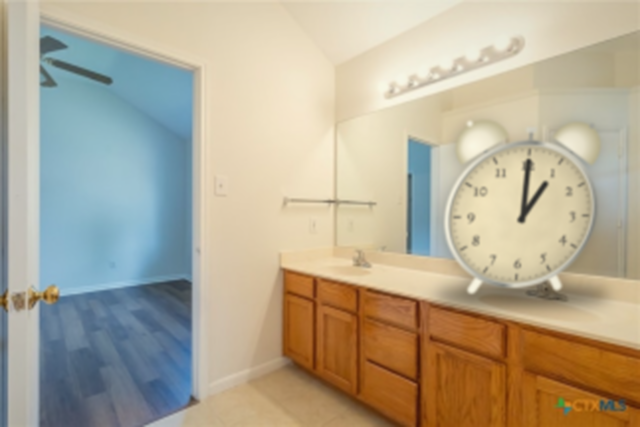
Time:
1:00
